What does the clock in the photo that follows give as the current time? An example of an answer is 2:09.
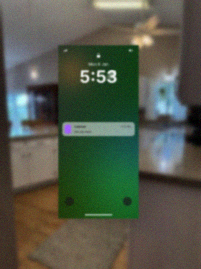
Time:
5:53
